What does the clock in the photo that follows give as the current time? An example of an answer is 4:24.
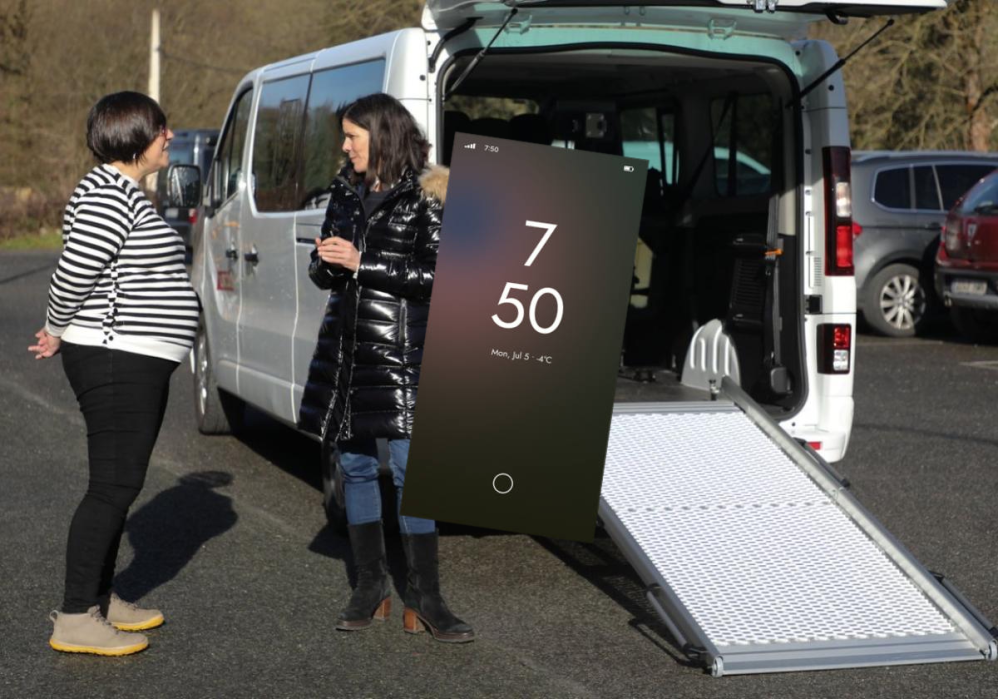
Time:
7:50
